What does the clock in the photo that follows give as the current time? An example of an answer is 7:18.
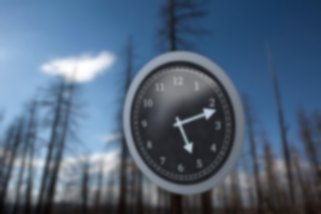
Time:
5:12
